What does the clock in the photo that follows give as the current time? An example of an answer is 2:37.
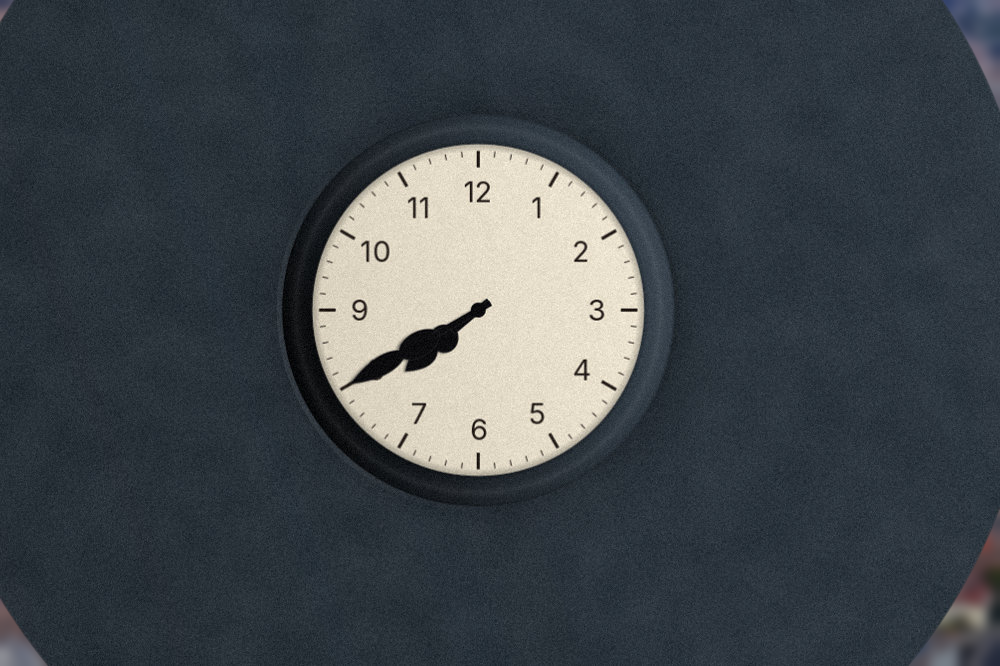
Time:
7:40
